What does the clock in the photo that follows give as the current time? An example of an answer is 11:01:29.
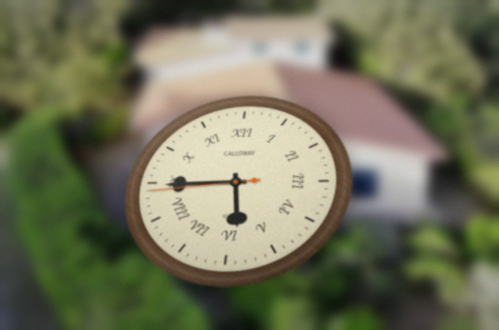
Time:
5:44:44
